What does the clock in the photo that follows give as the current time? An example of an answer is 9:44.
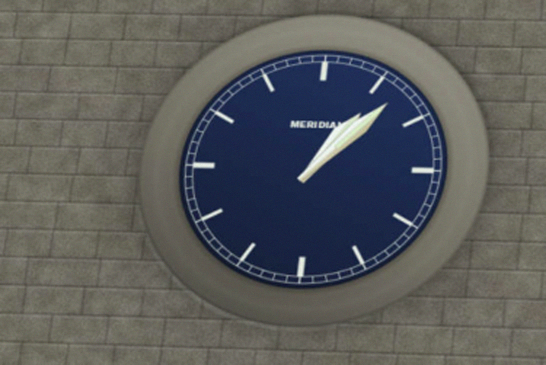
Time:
1:07
